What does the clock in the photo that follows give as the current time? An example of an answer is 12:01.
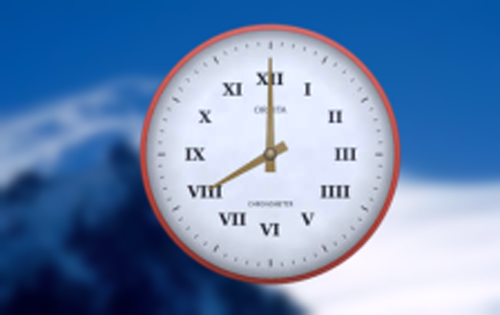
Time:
8:00
